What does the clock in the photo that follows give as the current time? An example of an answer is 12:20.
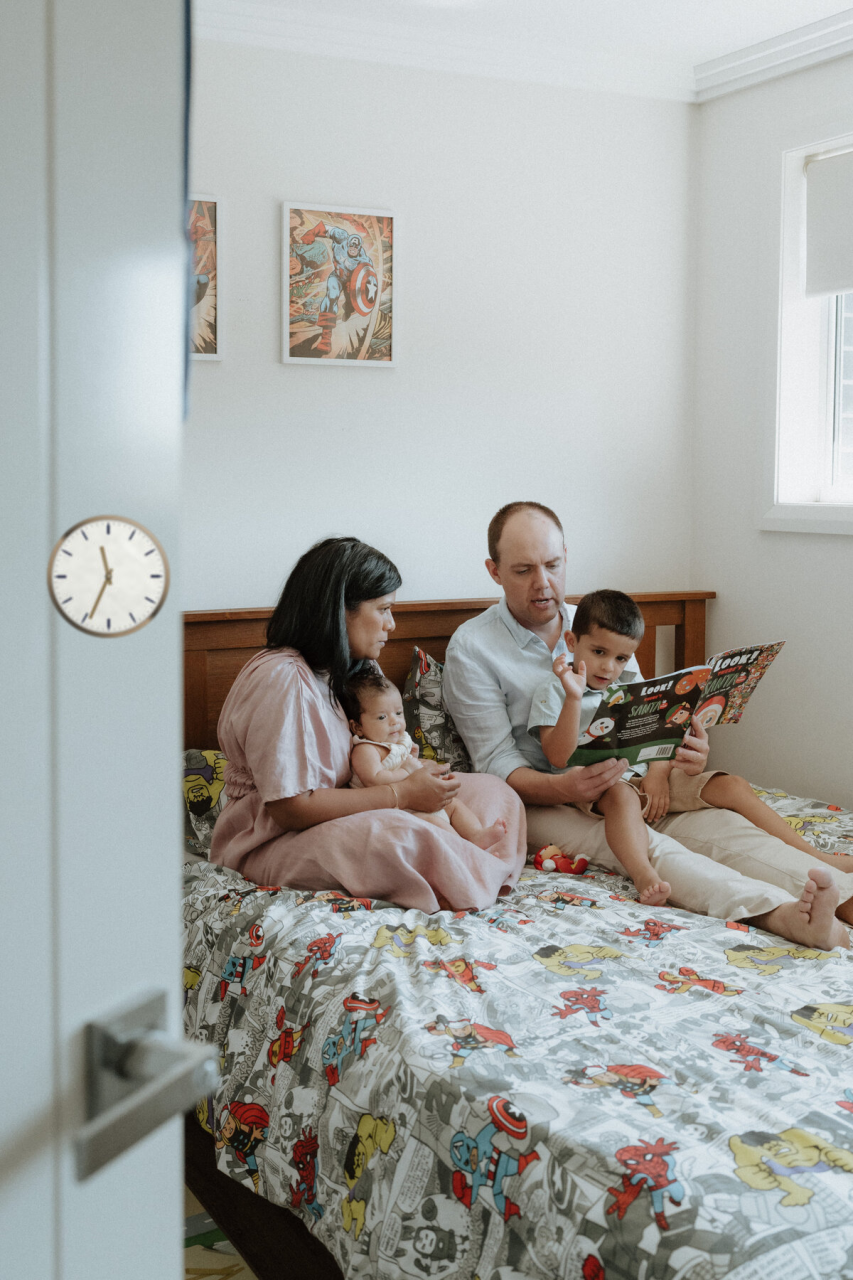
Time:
11:34
